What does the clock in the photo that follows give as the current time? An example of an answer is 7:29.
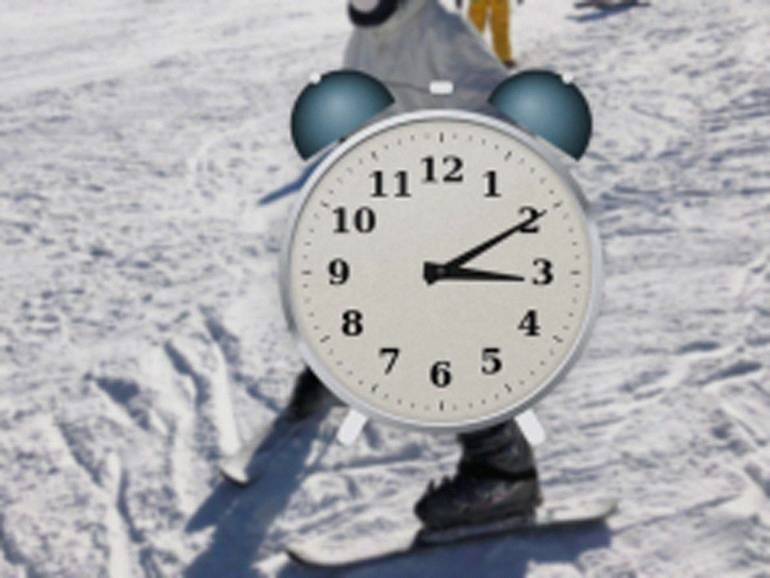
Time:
3:10
